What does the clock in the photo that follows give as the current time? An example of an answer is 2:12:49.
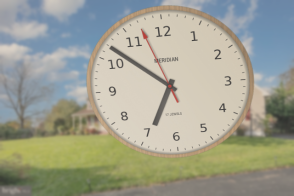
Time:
6:51:57
